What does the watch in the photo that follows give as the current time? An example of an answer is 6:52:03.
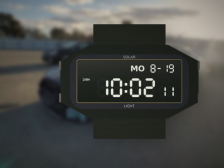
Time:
10:02:11
